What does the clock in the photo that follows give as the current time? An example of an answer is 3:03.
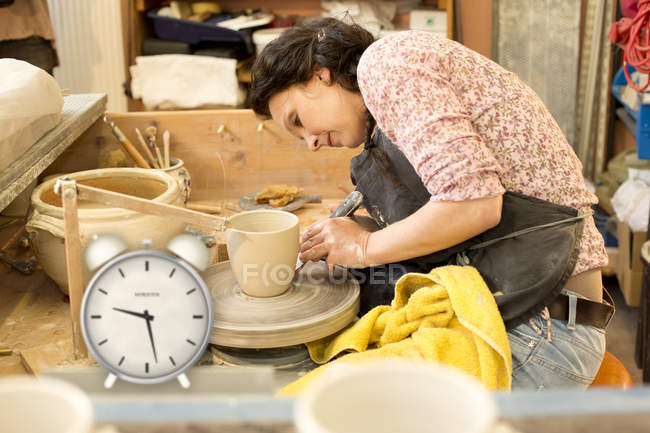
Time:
9:28
